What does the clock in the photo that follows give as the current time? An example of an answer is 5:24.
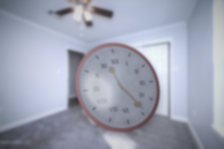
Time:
11:24
